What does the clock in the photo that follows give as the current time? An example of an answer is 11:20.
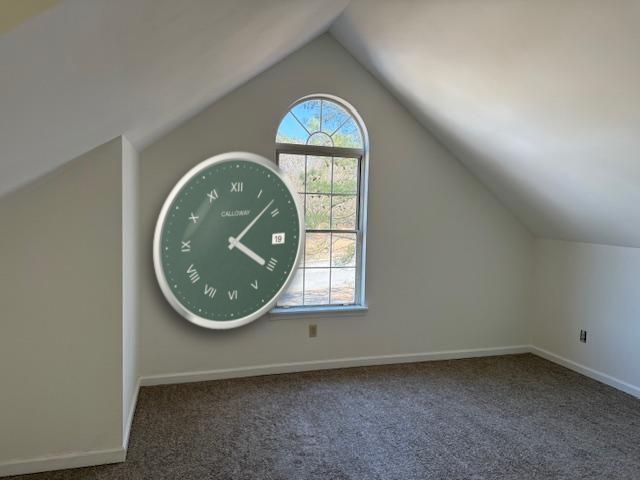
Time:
4:08
